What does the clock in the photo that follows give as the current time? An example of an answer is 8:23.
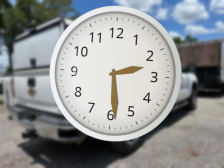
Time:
2:29
